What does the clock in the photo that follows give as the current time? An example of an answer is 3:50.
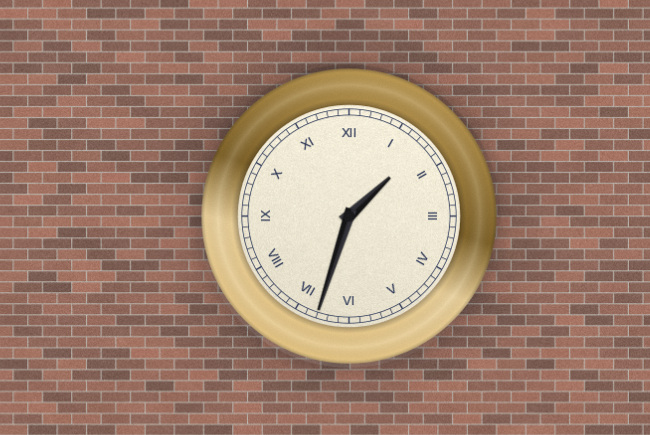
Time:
1:33
